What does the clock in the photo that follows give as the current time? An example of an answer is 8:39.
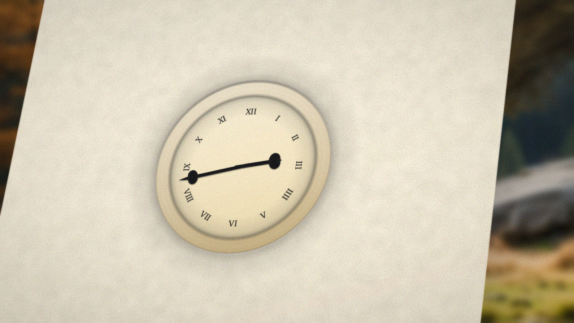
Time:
2:43
